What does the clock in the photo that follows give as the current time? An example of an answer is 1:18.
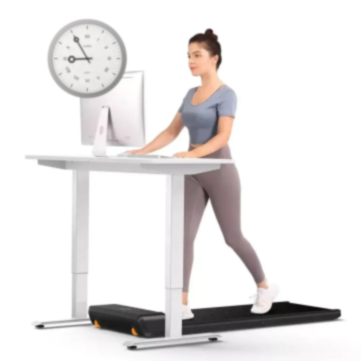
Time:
8:55
